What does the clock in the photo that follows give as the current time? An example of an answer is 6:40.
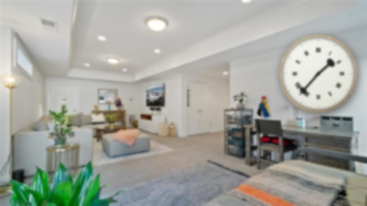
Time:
1:37
